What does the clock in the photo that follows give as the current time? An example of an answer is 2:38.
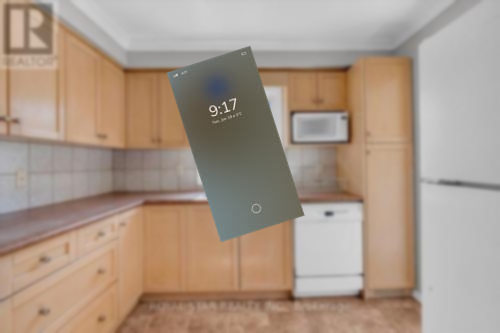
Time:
9:17
